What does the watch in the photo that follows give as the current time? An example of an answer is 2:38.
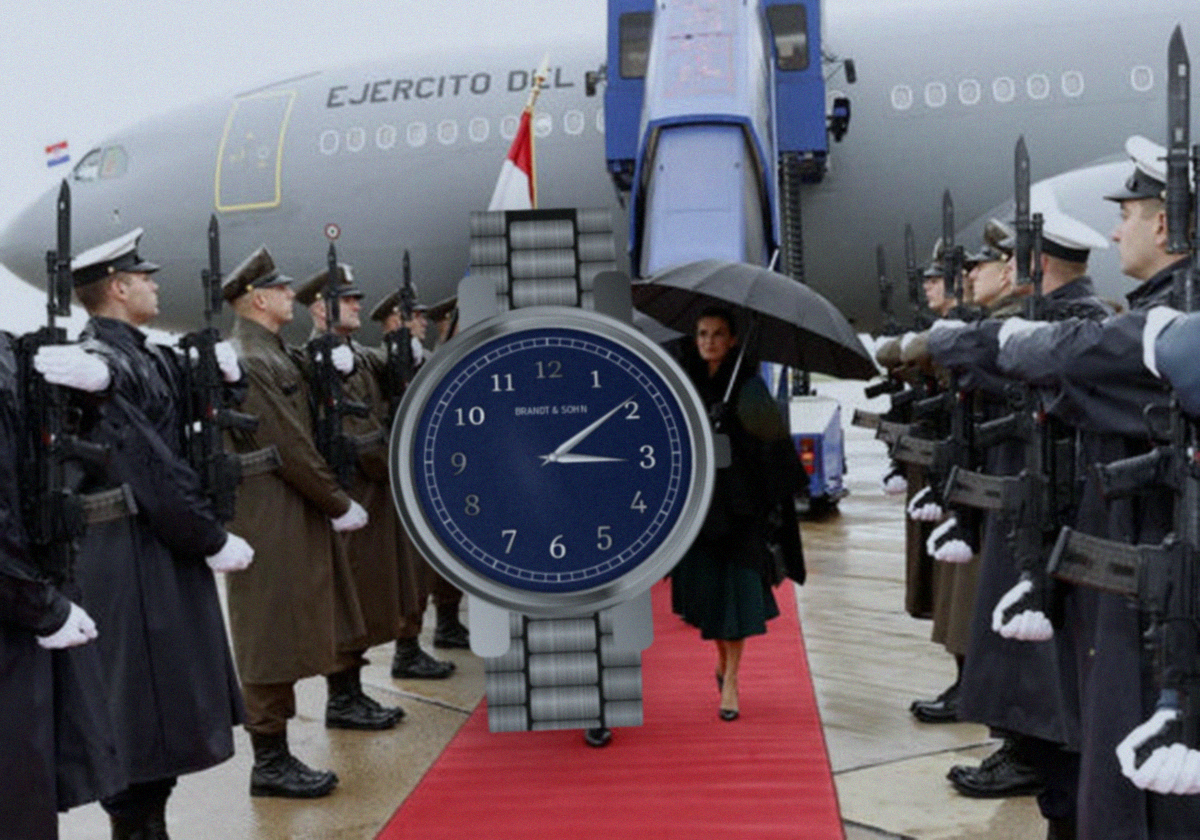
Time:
3:09
